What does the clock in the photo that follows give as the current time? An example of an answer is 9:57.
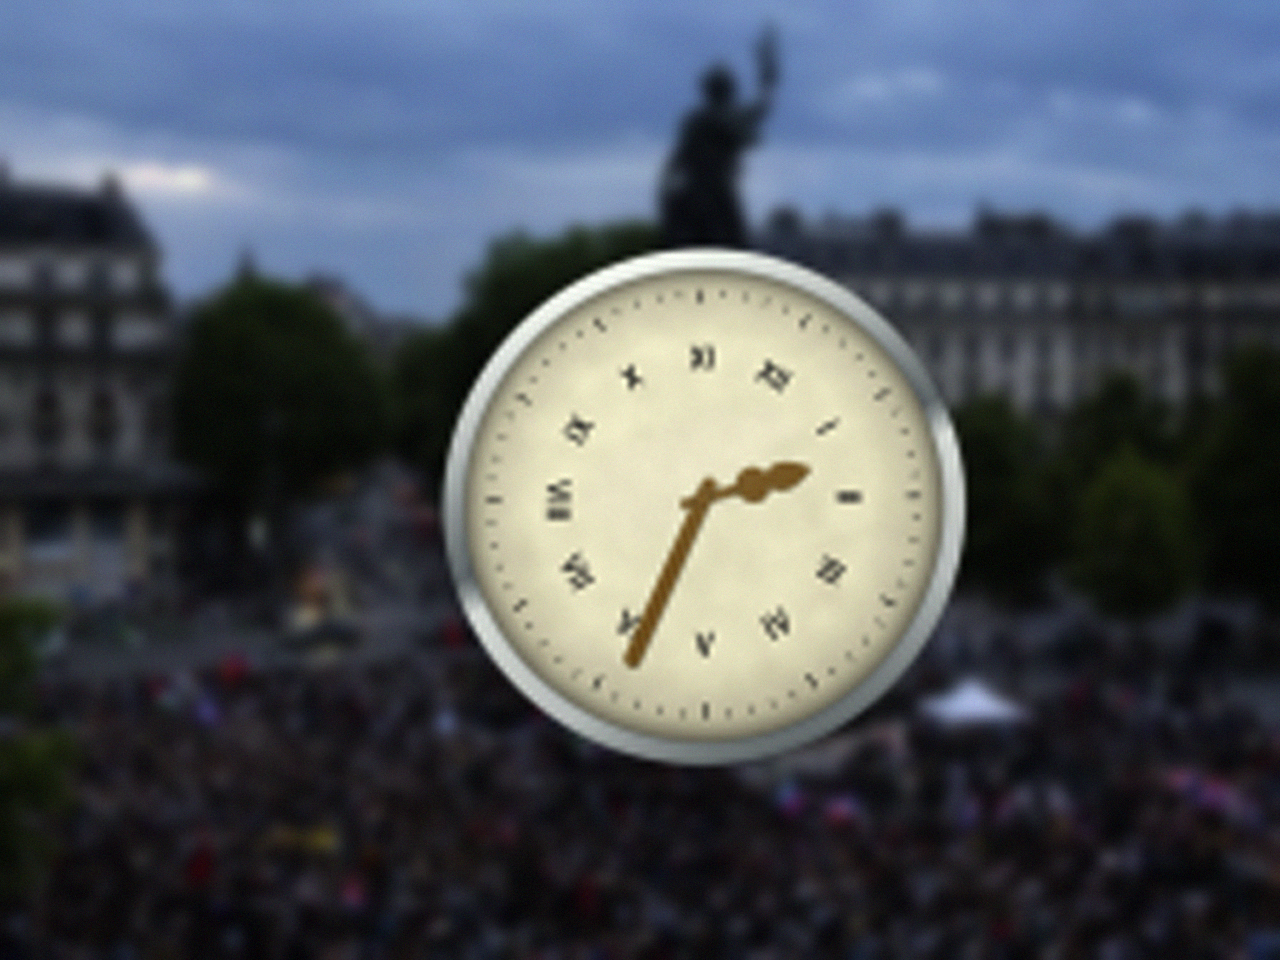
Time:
1:29
